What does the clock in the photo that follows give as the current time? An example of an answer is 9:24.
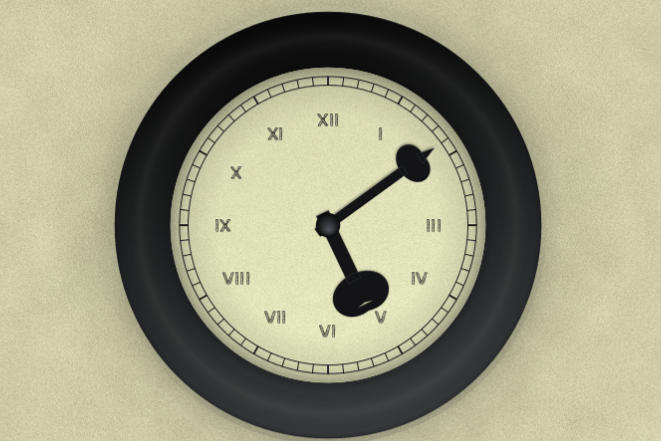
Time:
5:09
